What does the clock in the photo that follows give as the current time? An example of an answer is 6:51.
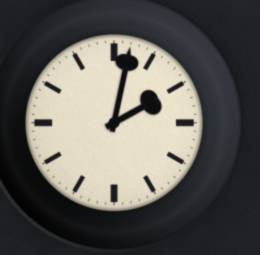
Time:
2:02
